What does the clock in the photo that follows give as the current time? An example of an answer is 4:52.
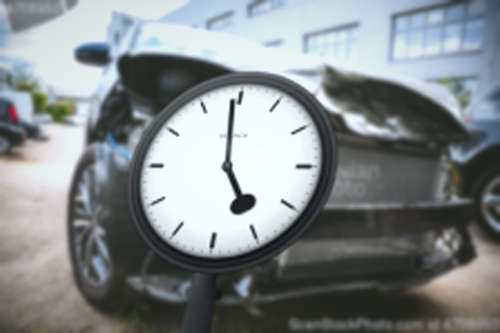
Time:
4:59
